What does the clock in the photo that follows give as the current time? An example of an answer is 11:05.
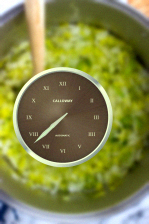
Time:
7:38
